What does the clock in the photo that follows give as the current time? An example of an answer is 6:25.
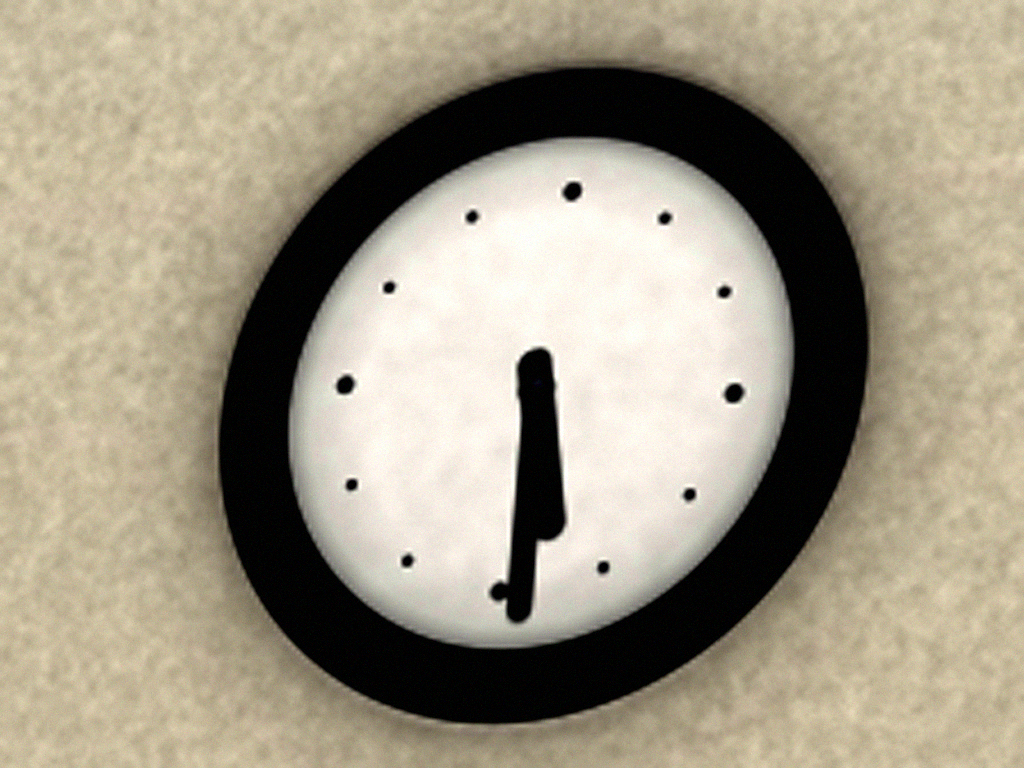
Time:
5:29
